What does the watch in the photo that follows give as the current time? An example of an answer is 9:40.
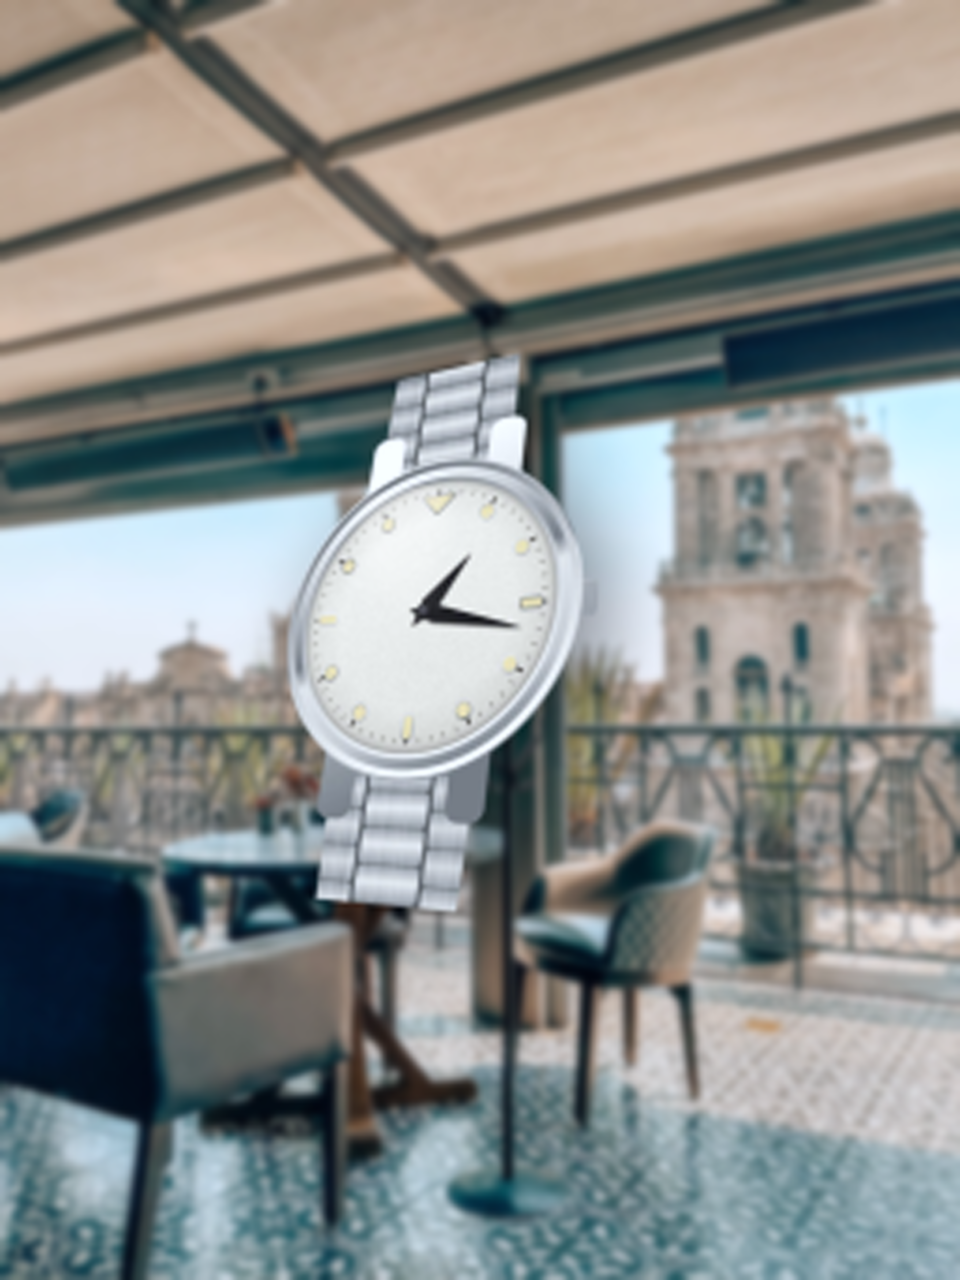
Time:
1:17
